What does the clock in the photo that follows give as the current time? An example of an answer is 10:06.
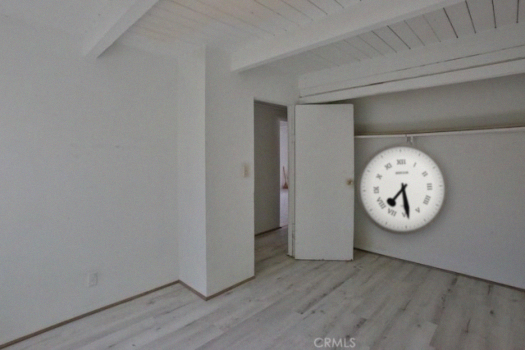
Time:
7:29
